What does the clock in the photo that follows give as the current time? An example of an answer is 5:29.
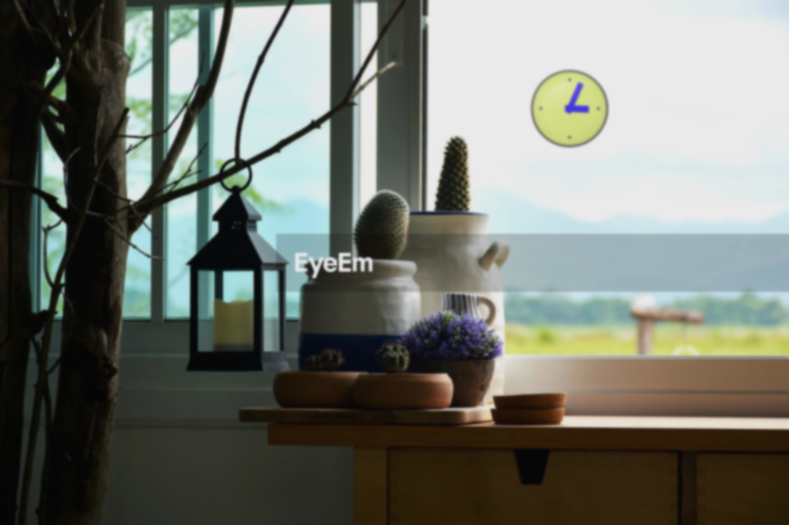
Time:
3:04
